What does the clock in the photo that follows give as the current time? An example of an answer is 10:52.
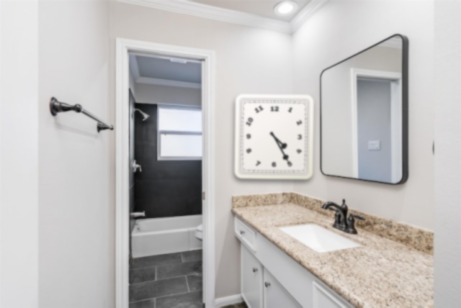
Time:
4:25
